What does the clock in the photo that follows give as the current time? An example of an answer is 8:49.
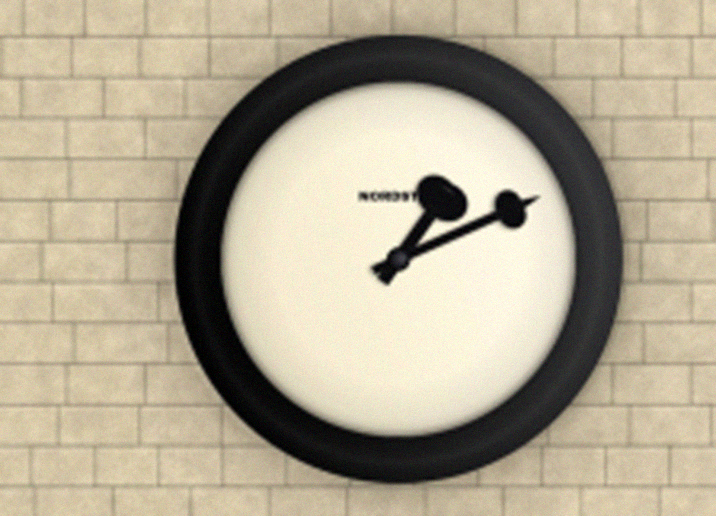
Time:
1:11
